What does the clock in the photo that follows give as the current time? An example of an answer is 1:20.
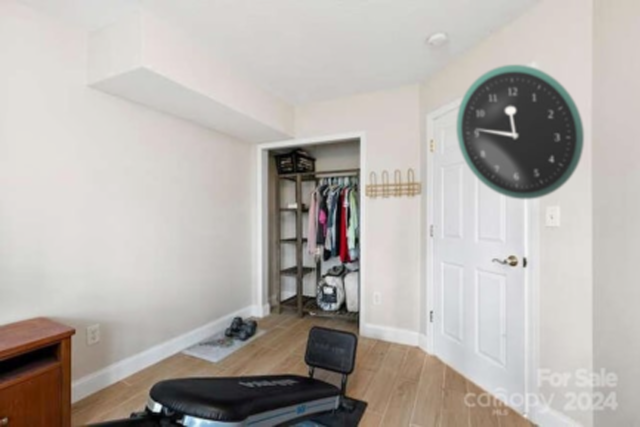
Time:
11:46
